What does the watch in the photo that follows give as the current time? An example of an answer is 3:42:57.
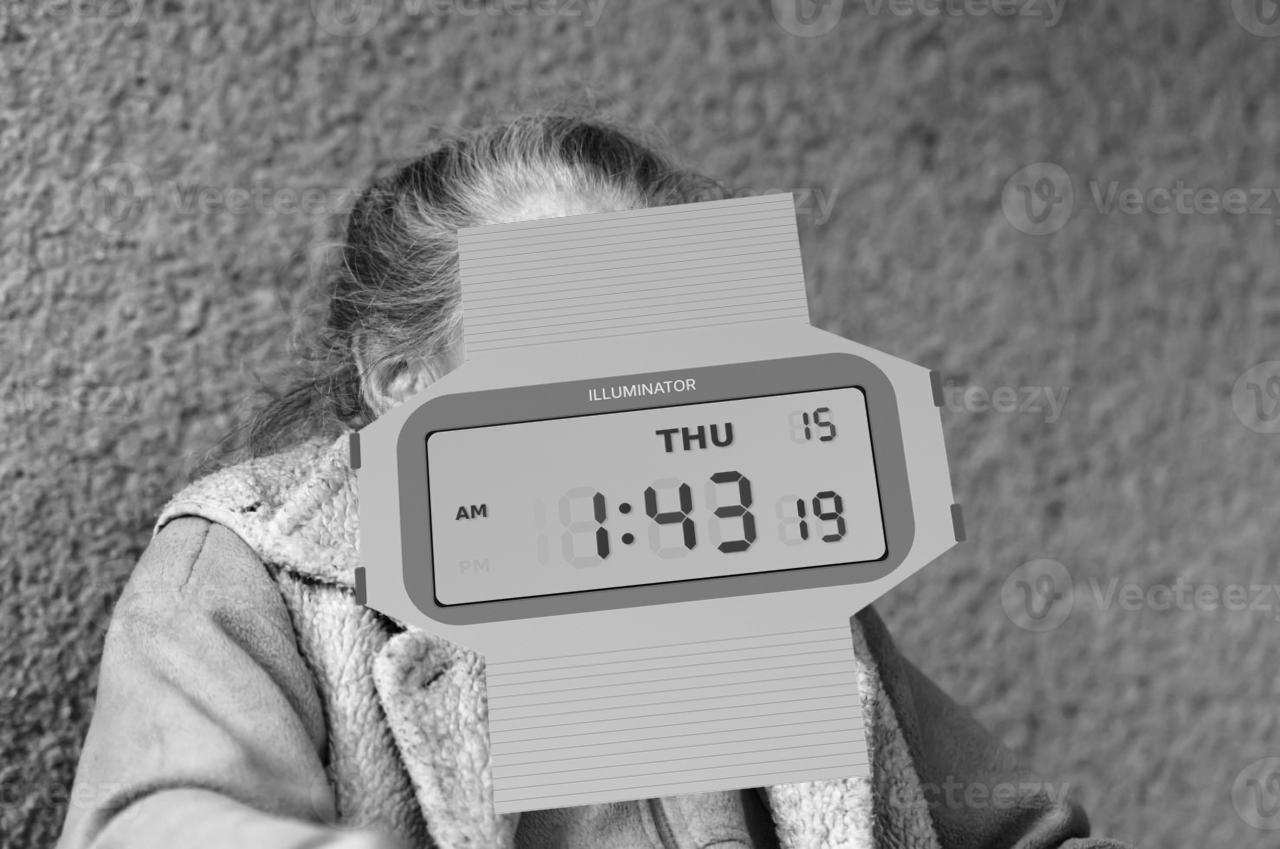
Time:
1:43:19
